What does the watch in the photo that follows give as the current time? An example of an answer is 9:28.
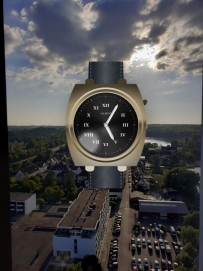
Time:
5:05
